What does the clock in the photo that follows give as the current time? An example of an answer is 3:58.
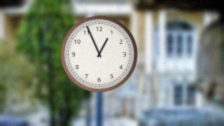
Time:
12:56
